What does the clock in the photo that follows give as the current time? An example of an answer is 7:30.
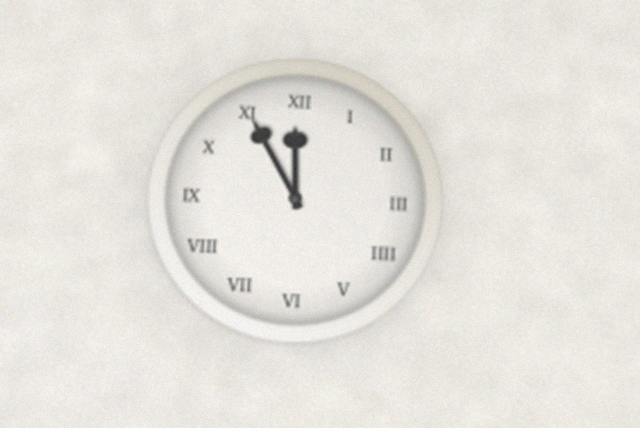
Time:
11:55
